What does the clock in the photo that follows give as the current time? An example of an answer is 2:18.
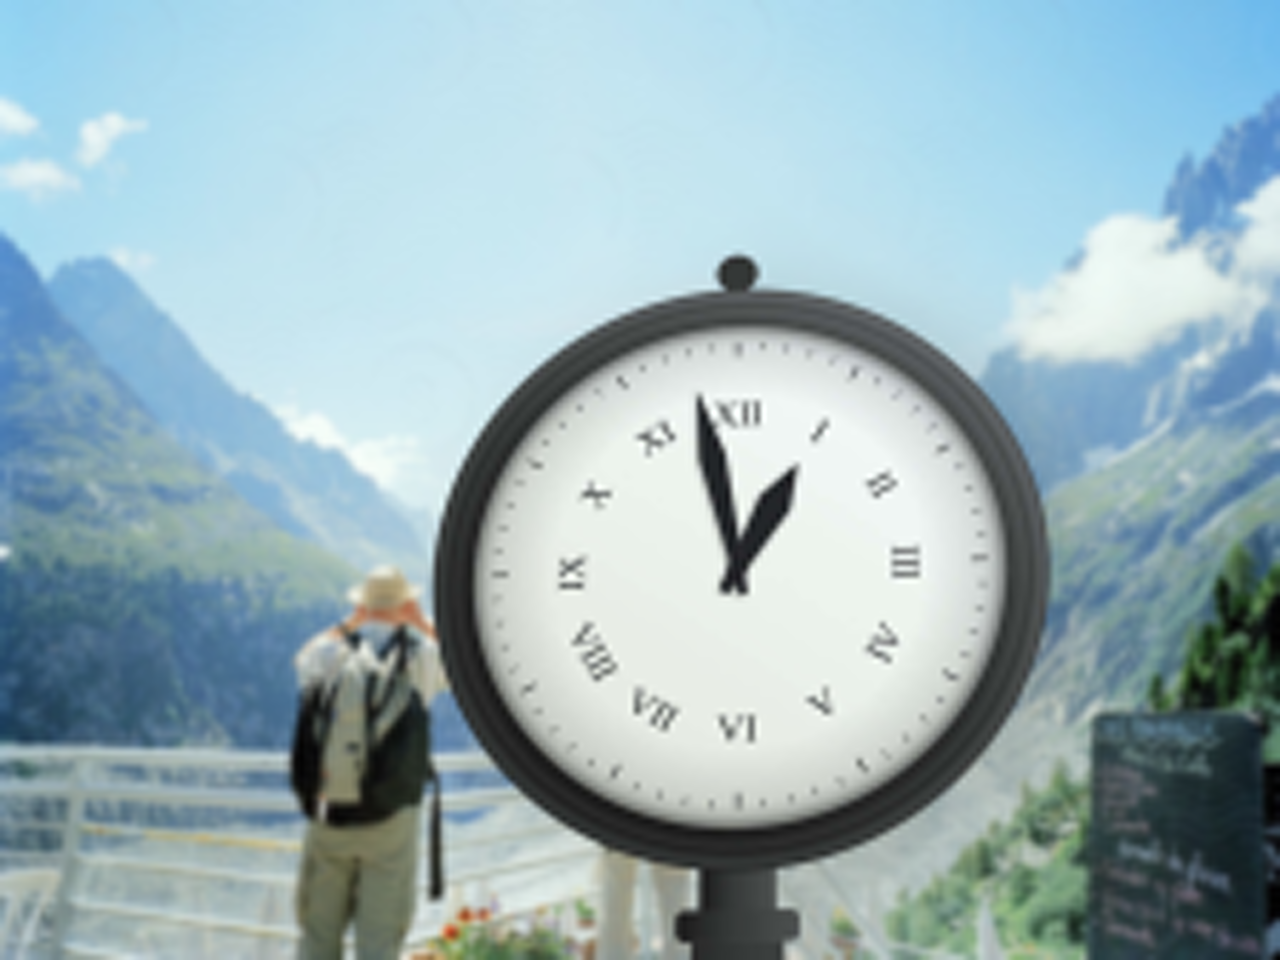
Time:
12:58
